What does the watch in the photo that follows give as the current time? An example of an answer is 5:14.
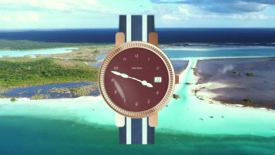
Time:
3:48
